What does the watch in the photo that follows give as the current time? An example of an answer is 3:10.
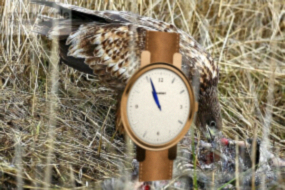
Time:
10:56
